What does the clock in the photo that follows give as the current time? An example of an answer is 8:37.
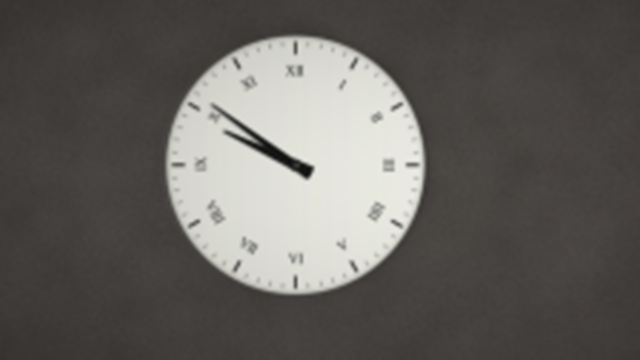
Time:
9:51
